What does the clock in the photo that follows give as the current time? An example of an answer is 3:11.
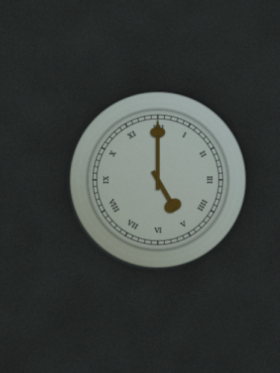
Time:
5:00
